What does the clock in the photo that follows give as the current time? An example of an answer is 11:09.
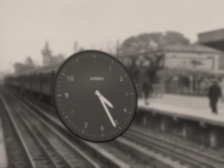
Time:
4:26
